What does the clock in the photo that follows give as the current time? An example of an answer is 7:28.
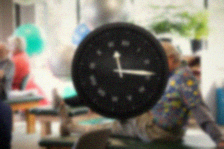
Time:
11:14
